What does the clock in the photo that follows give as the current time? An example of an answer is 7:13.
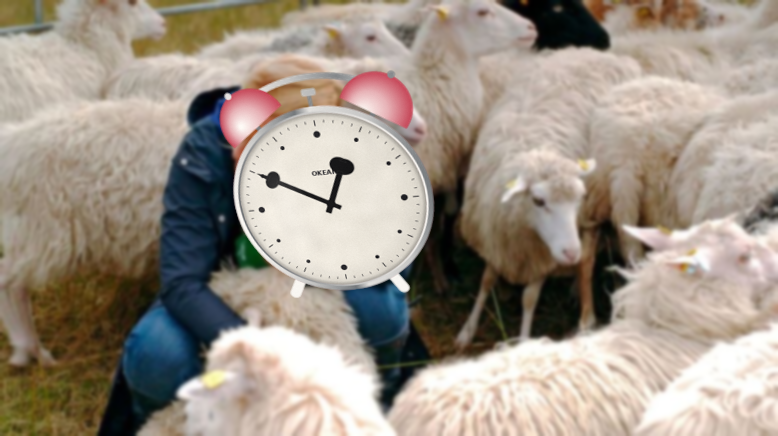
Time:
12:50
